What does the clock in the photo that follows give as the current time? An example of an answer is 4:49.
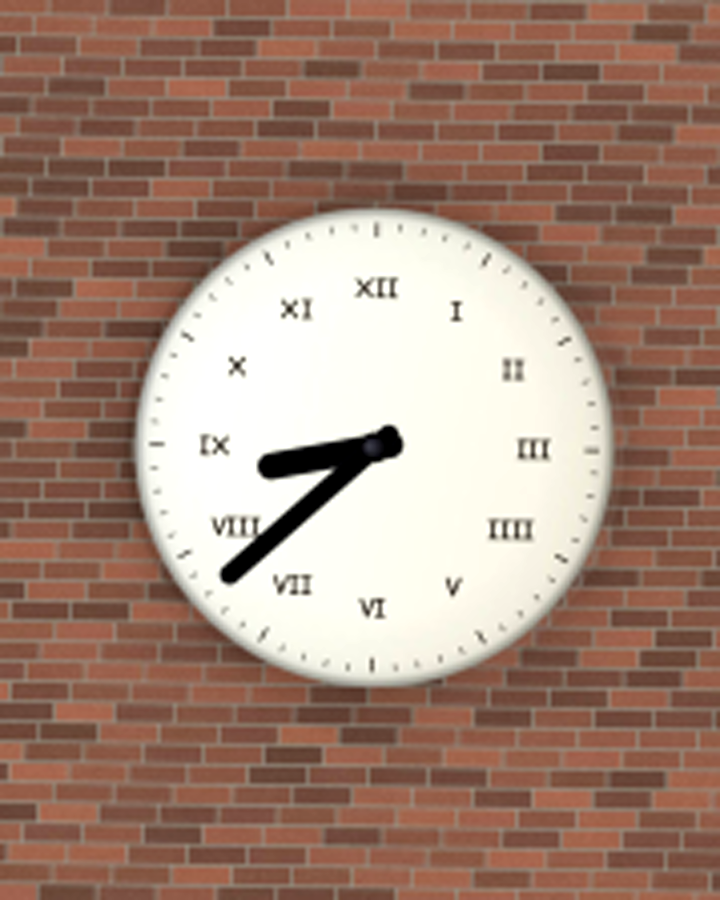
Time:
8:38
